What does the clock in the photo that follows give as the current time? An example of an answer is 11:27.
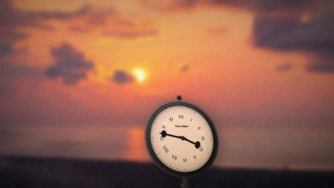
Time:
3:47
